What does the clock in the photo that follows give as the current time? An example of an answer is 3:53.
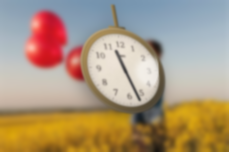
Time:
11:27
